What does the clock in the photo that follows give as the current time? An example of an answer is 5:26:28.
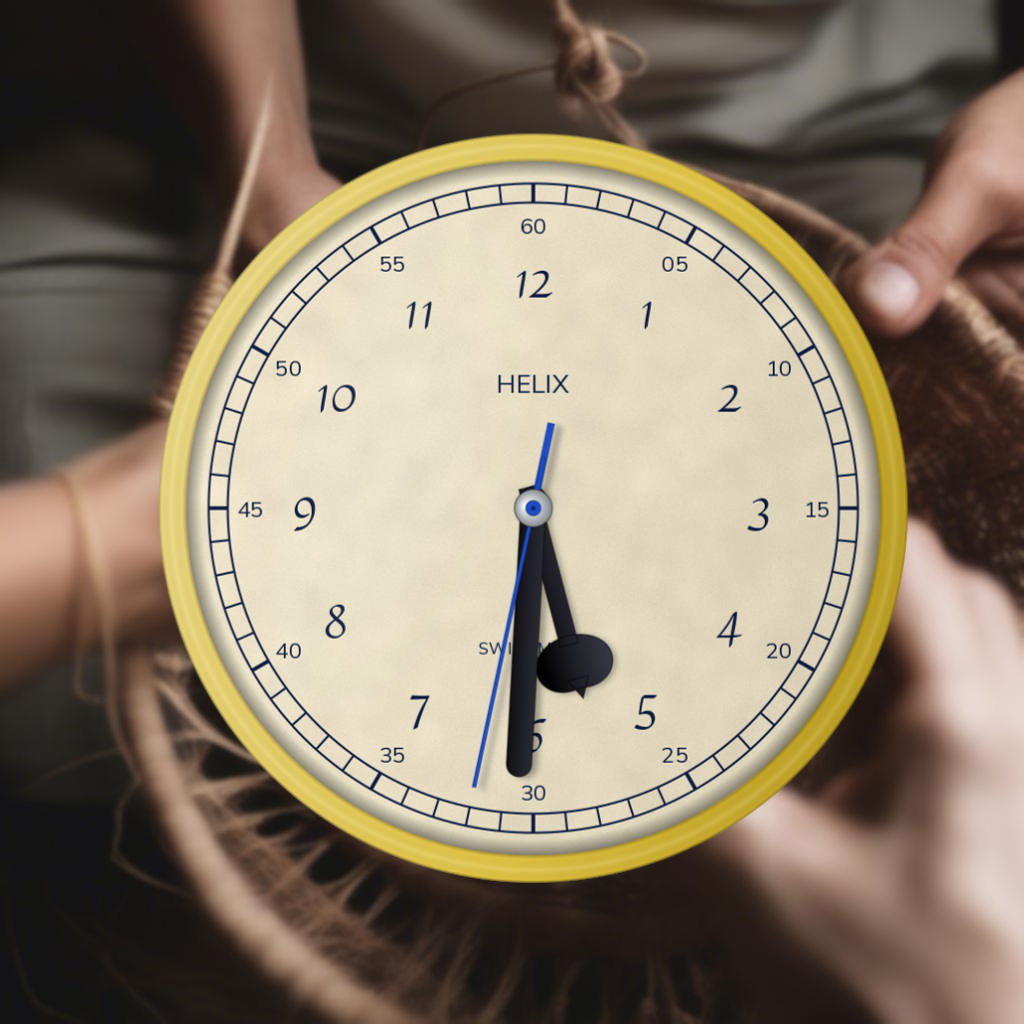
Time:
5:30:32
